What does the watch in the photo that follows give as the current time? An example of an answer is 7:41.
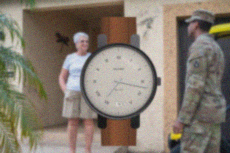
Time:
7:17
